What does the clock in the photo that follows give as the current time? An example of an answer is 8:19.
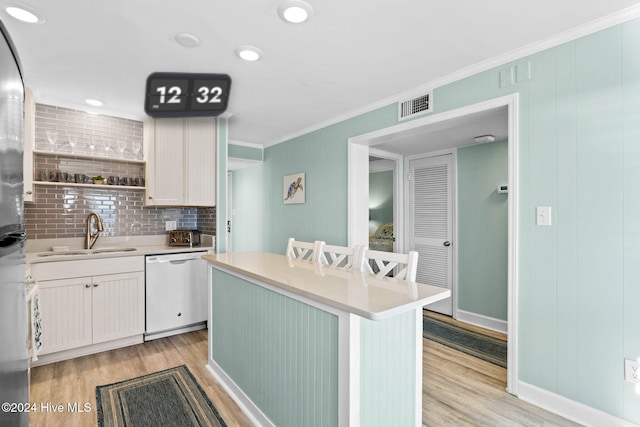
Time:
12:32
